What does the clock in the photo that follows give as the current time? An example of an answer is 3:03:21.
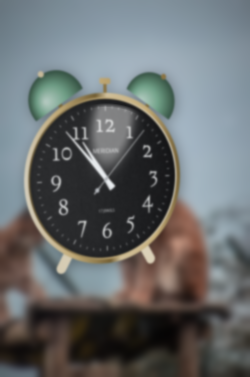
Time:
10:53:07
